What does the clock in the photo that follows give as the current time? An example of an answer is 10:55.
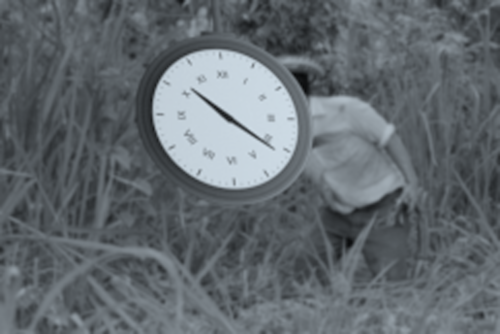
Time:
10:21
